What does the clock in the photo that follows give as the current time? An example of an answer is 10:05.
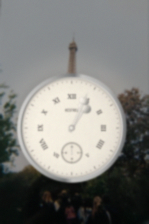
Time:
1:04
